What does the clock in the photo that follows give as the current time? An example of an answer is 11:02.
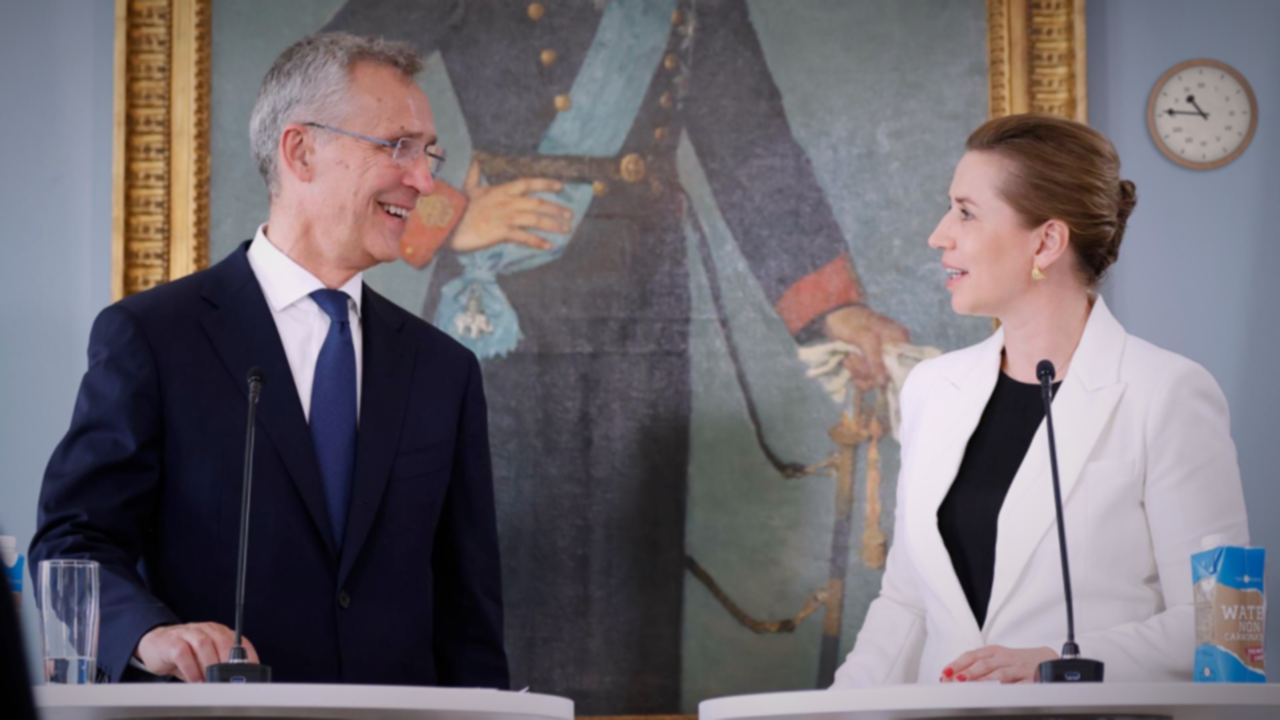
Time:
10:46
